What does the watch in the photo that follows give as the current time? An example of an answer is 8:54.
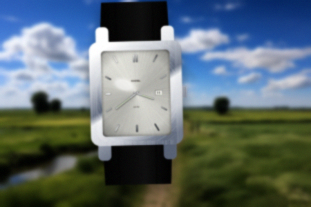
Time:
3:39
